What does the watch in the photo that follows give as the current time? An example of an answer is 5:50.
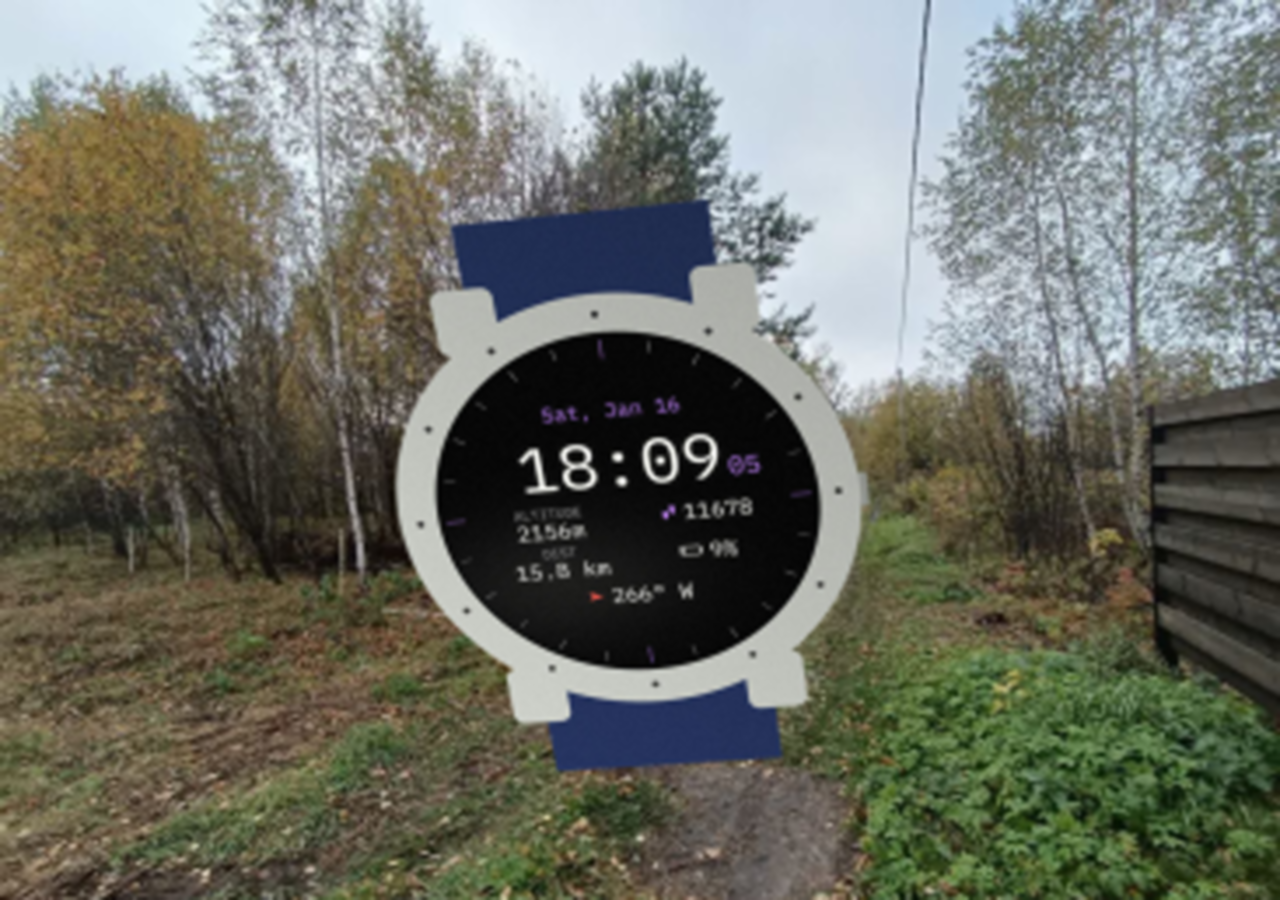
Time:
18:09
